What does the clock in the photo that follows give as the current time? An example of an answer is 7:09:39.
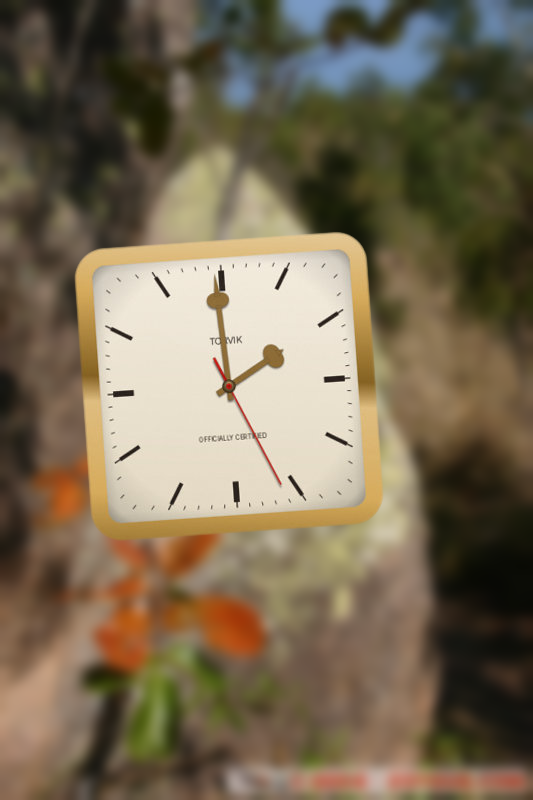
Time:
1:59:26
